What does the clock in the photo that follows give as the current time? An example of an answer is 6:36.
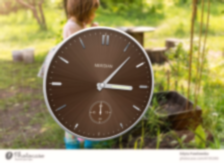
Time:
3:07
